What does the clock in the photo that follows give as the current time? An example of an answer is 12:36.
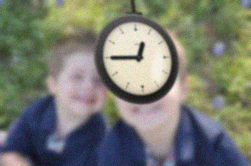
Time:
12:45
